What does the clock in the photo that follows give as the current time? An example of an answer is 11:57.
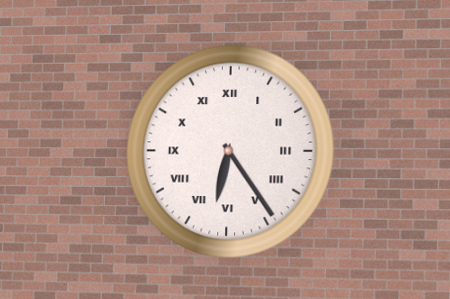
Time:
6:24
